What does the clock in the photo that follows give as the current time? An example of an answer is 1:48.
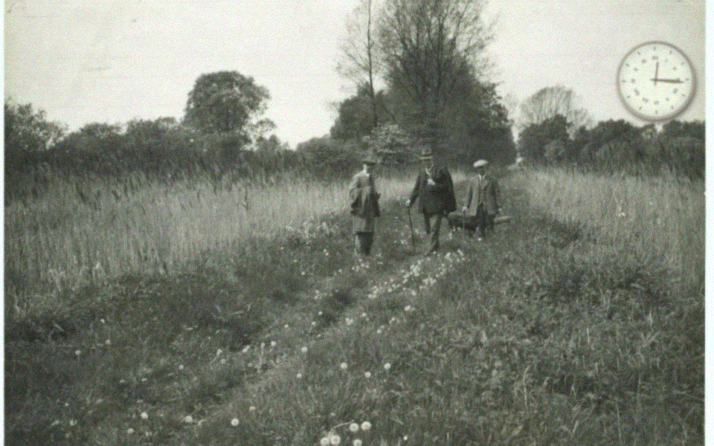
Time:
12:16
